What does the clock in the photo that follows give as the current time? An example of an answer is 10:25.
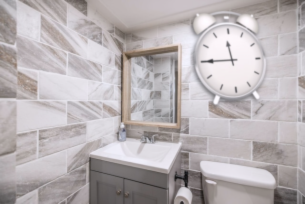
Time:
11:45
